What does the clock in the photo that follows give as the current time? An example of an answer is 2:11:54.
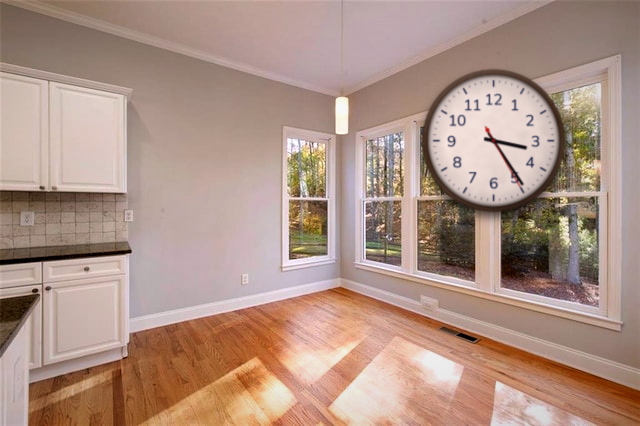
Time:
3:24:25
